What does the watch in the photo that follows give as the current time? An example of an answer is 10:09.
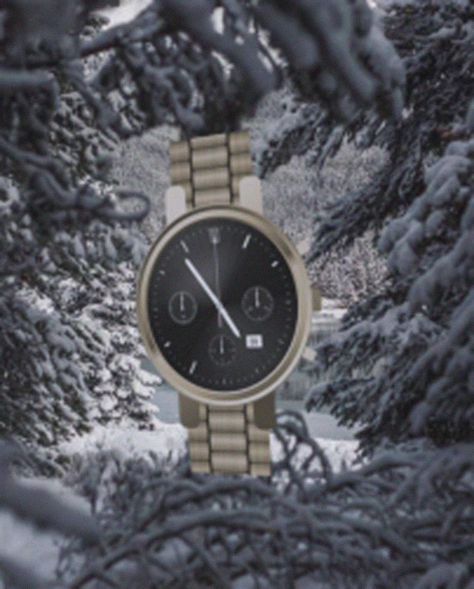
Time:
4:54
